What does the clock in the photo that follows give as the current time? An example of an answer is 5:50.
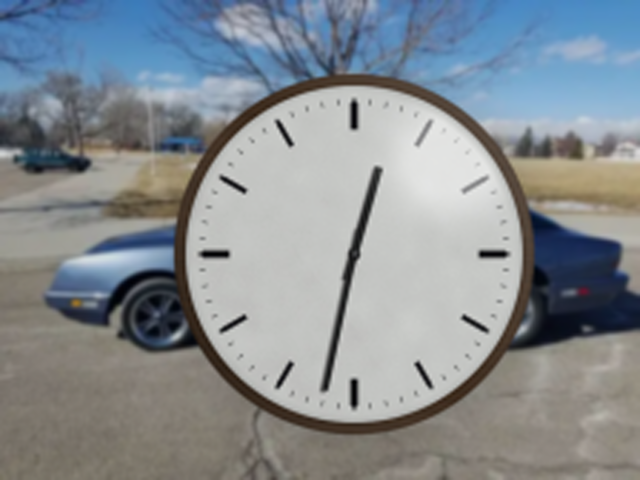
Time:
12:32
